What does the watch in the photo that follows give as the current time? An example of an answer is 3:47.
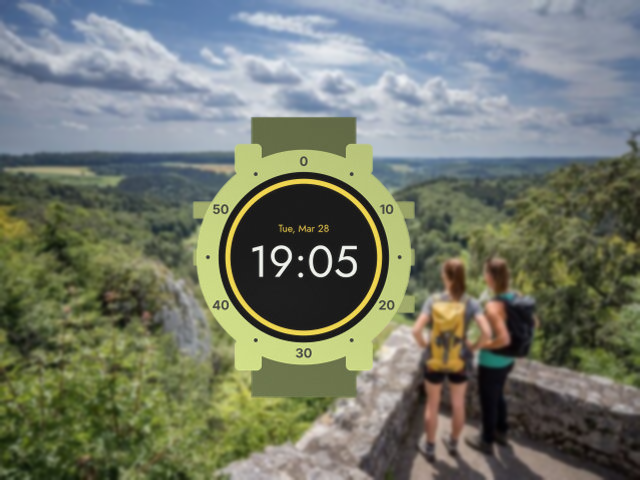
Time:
19:05
